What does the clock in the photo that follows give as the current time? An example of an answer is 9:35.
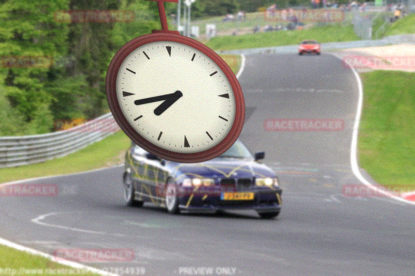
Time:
7:43
